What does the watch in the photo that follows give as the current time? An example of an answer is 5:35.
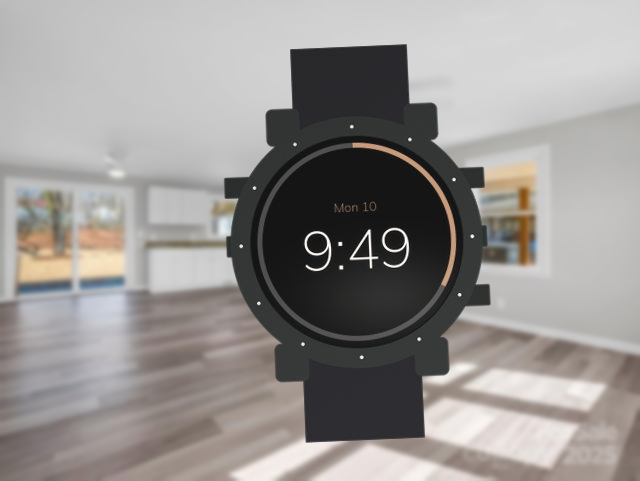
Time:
9:49
